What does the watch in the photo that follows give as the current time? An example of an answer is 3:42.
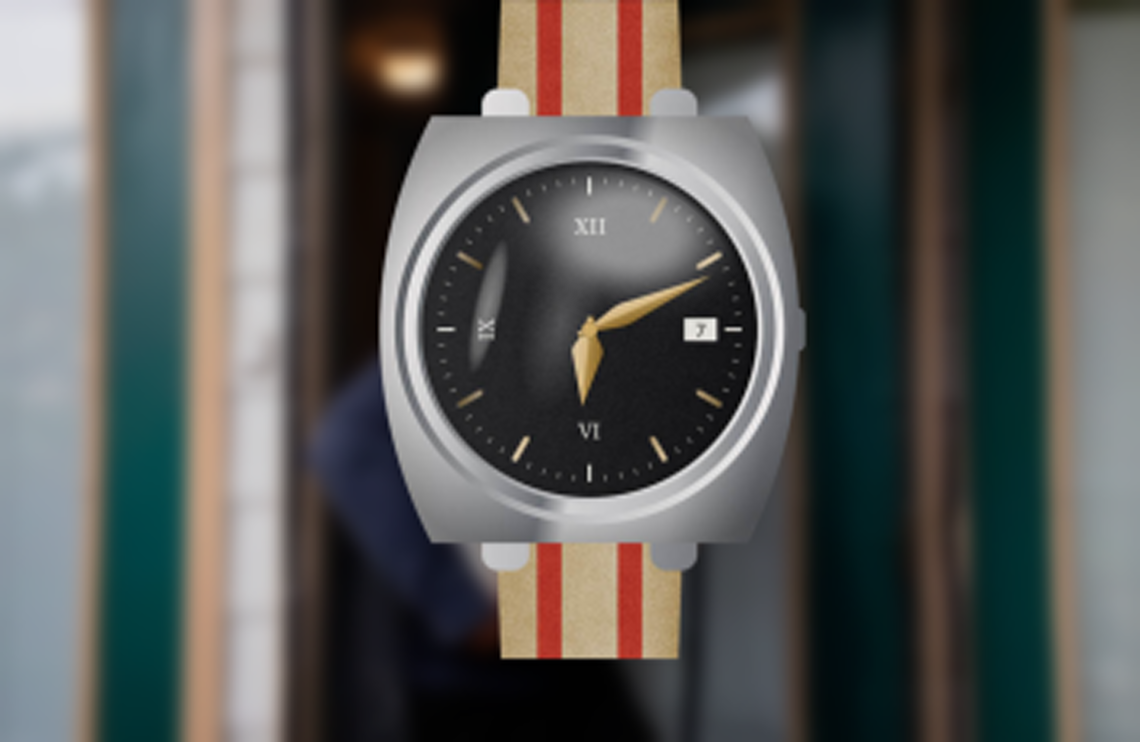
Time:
6:11
